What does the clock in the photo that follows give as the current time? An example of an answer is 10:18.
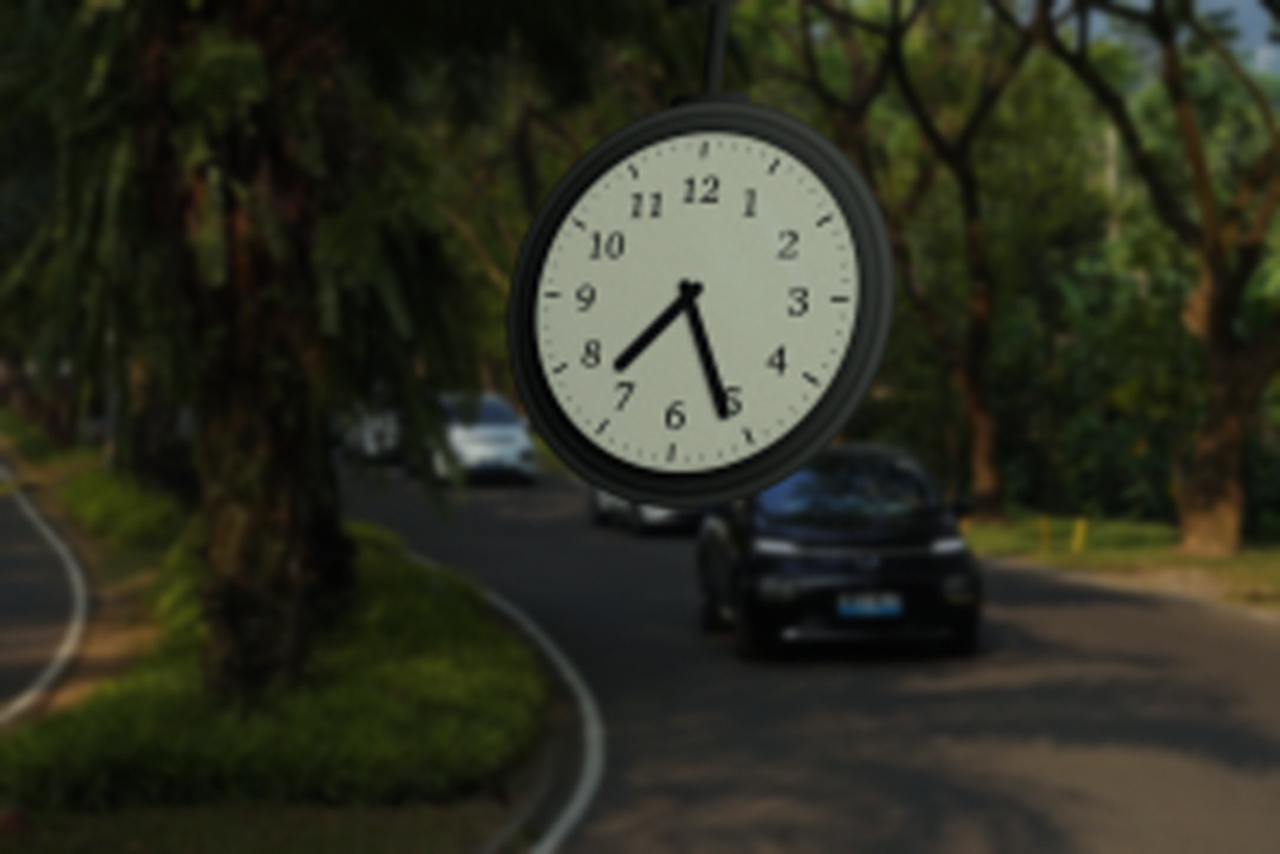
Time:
7:26
